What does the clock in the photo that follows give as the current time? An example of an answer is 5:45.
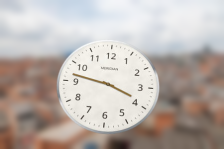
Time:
3:47
